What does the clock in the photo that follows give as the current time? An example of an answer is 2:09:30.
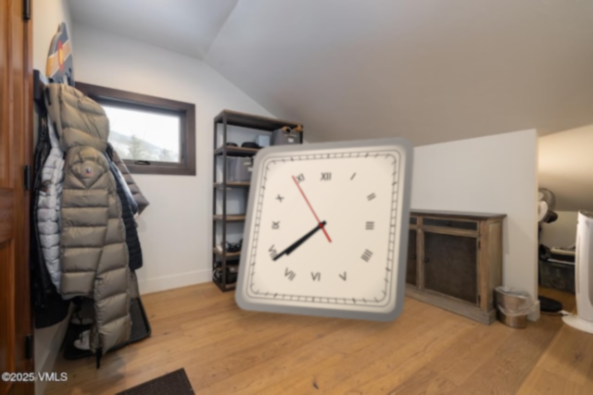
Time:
7:38:54
